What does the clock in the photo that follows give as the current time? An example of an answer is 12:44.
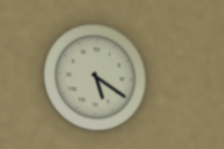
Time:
5:20
